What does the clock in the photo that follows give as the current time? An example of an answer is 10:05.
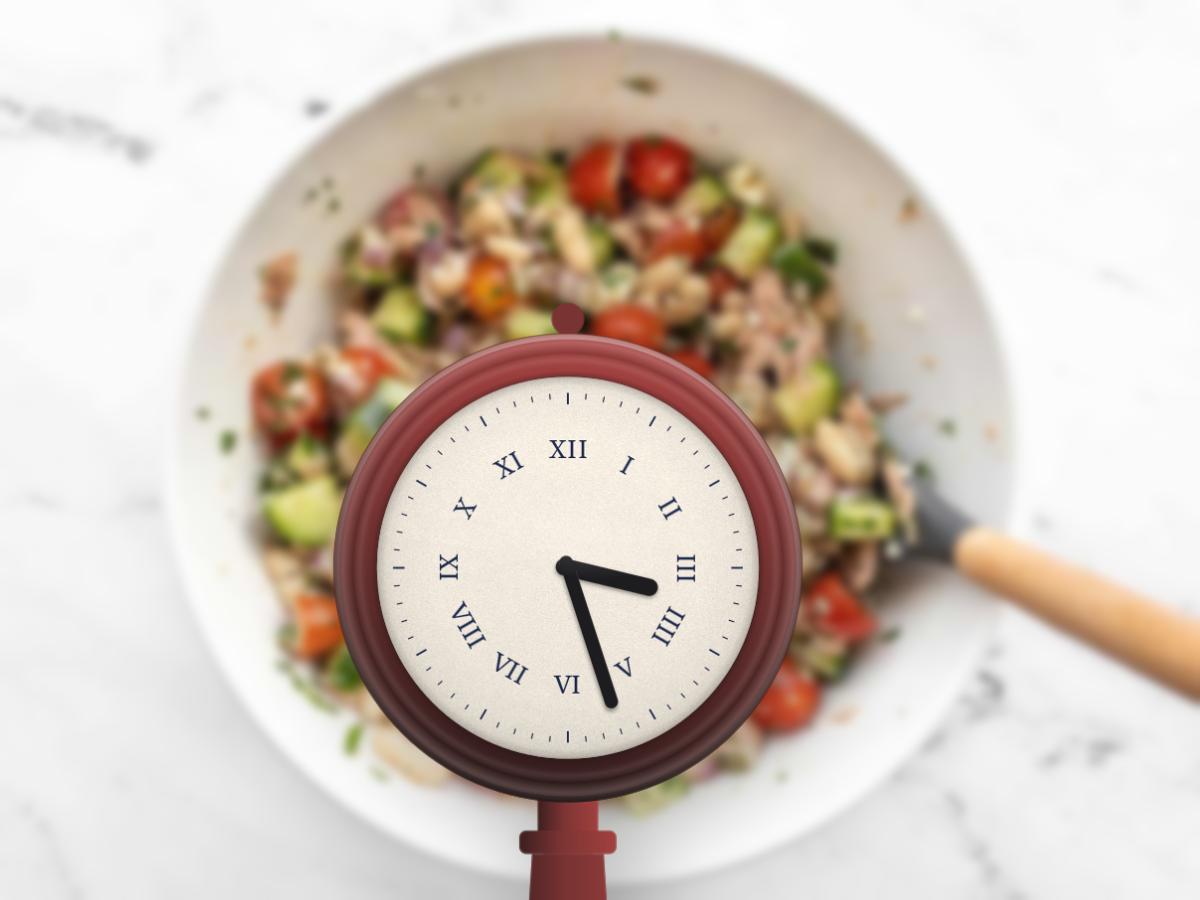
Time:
3:27
